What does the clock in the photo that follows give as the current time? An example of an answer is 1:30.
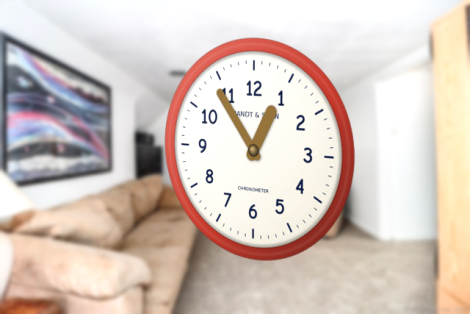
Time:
12:54
